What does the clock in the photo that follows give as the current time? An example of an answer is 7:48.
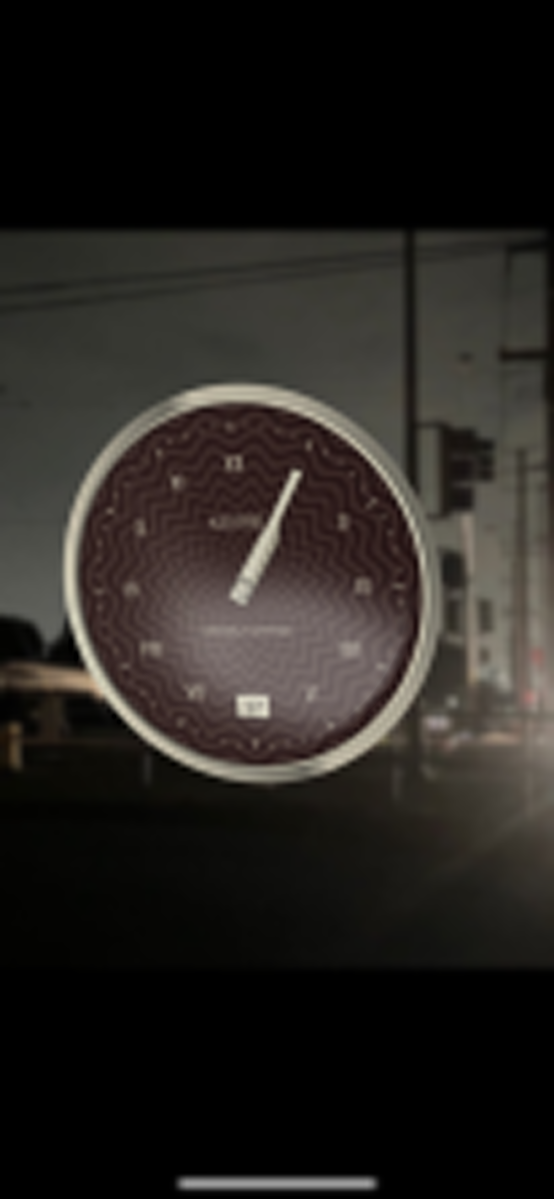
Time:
1:05
